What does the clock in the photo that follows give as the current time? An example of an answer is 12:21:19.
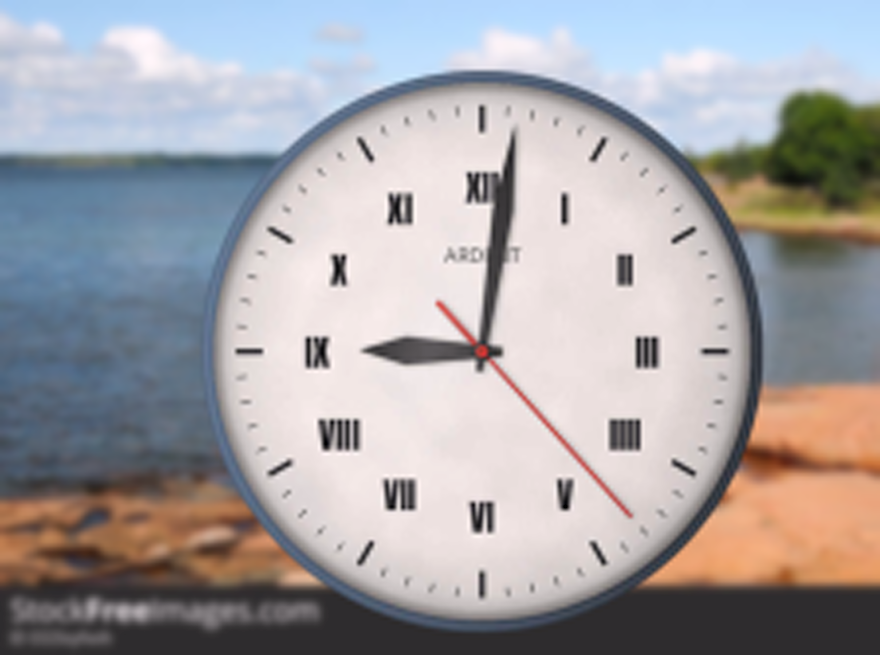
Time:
9:01:23
